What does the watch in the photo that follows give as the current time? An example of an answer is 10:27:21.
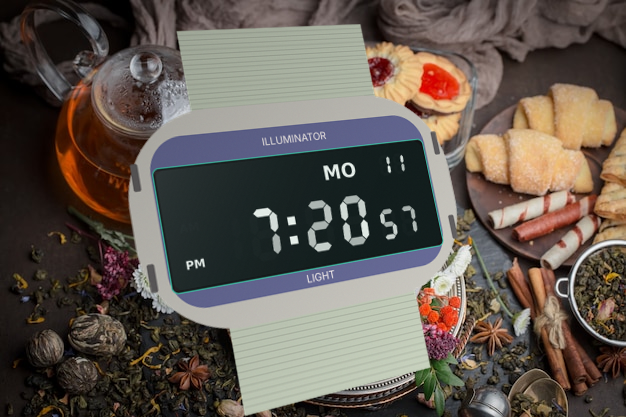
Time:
7:20:57
